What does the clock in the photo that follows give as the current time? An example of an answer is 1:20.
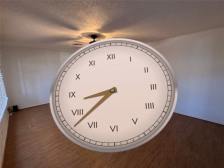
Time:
8:38
